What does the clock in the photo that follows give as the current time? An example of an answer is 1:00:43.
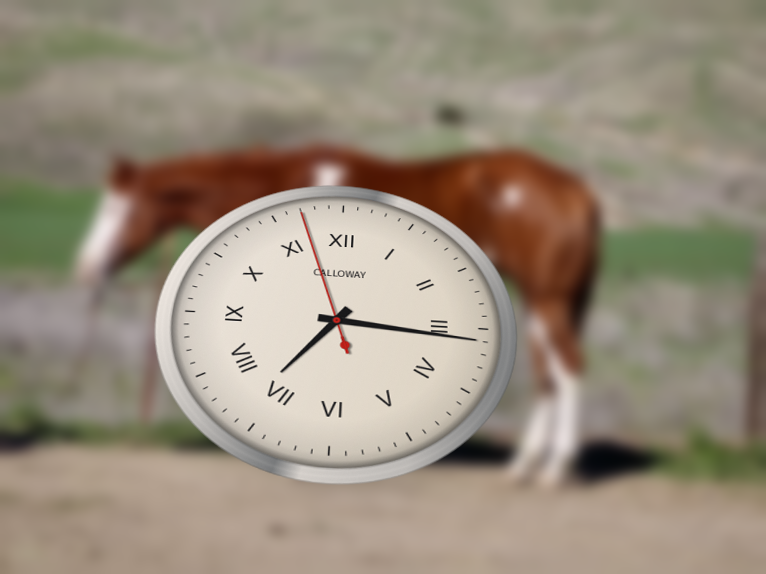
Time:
7:15:57
